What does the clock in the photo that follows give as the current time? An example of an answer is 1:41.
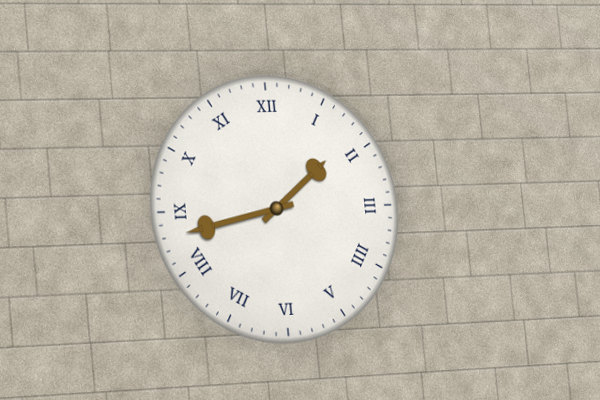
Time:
1:43
